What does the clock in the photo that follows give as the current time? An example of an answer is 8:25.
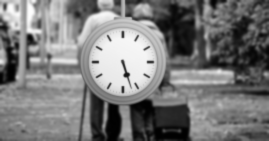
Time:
5:27
